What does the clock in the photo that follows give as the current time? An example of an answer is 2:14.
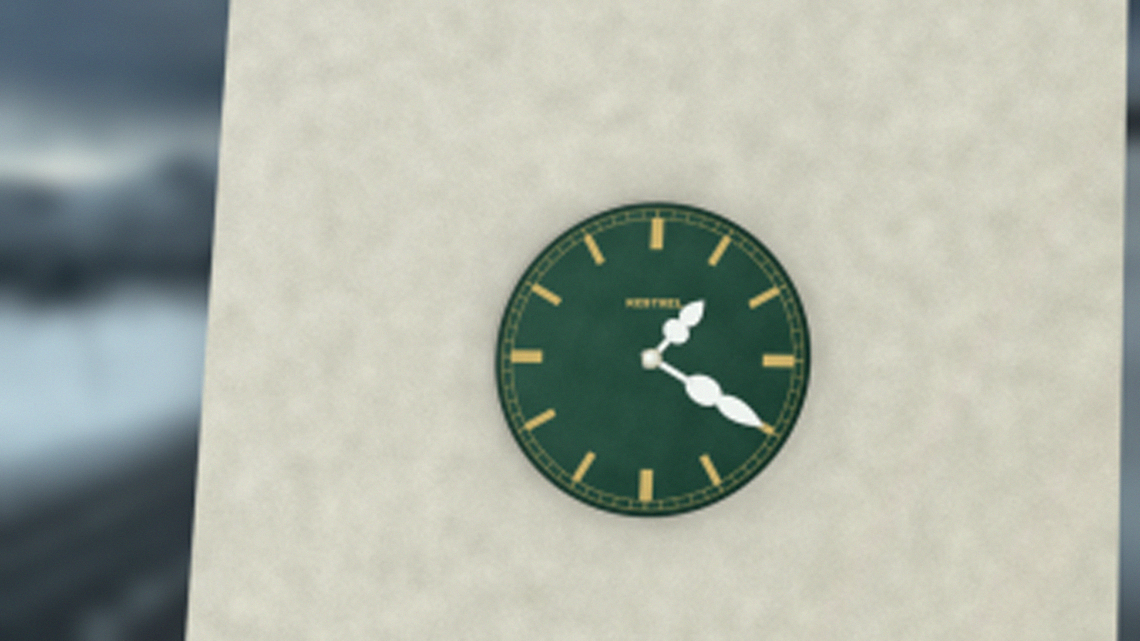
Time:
1:20
